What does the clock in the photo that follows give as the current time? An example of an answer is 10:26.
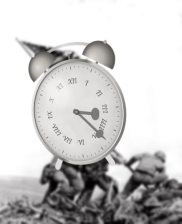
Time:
3:23
